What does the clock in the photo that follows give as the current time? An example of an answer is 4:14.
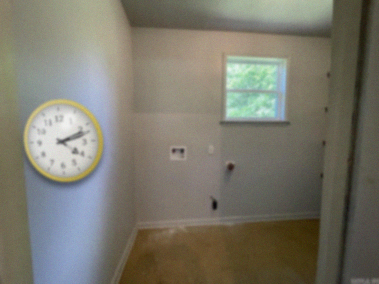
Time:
4:12
